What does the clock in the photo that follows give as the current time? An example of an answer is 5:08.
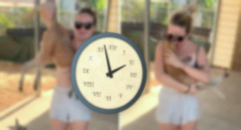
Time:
1:57
